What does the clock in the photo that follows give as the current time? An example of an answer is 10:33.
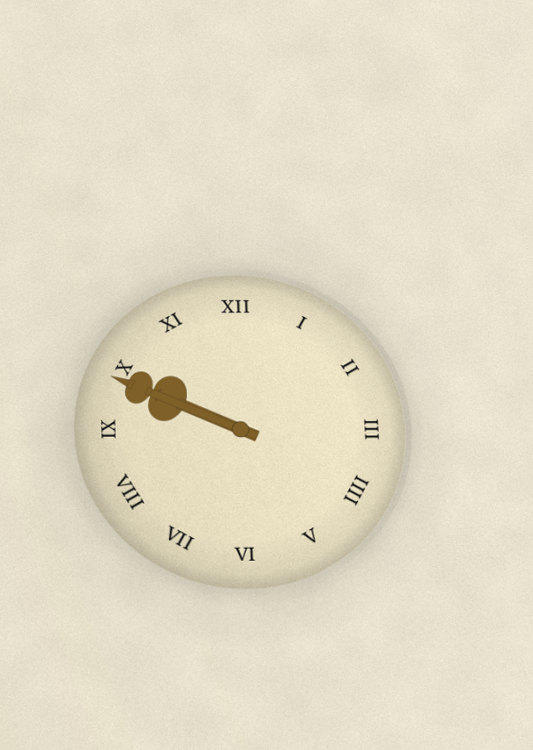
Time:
9:49
